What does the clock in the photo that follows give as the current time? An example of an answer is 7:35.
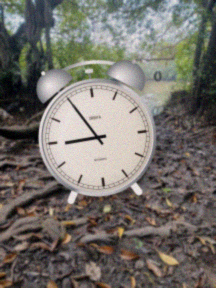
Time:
8:55
